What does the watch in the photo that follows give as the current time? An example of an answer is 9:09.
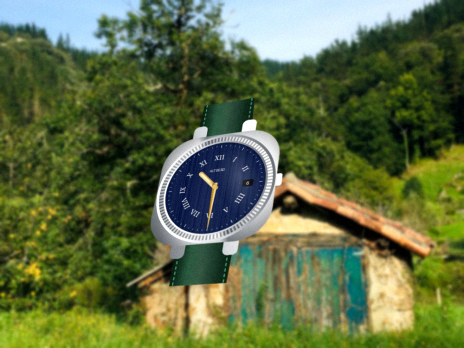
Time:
10:30
